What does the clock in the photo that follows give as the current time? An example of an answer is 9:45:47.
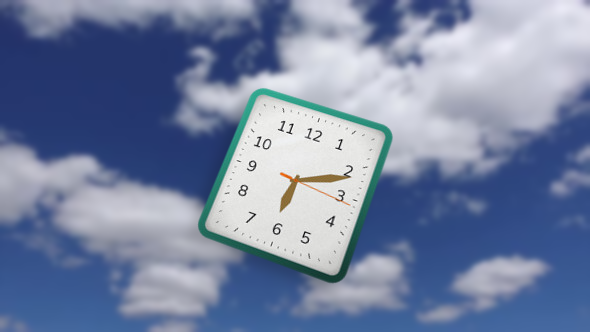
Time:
6:11:16
